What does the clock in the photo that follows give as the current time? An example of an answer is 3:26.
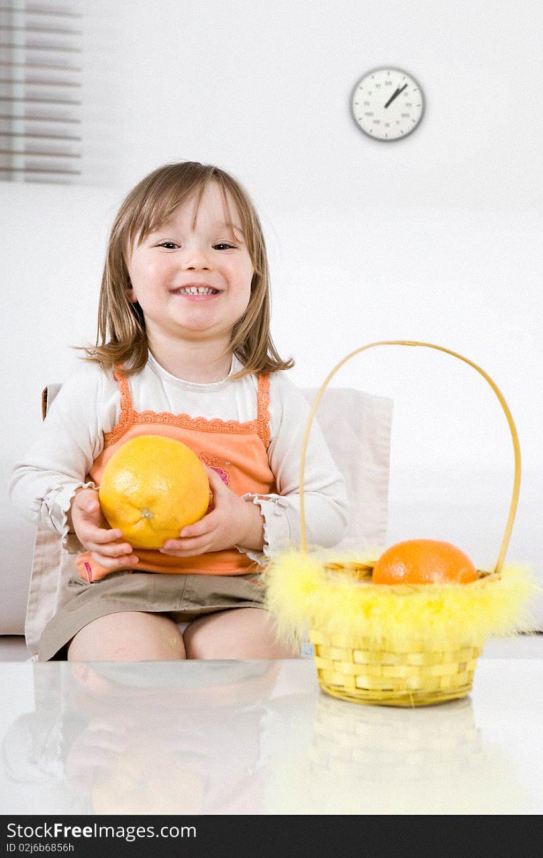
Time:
1:07
